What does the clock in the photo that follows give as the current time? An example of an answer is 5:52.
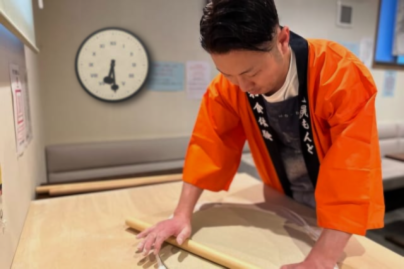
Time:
6:29
